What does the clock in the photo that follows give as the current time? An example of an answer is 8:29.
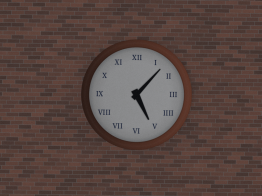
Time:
5:07
